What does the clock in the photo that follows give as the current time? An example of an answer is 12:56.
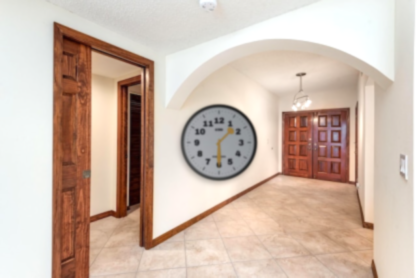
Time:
1:30
